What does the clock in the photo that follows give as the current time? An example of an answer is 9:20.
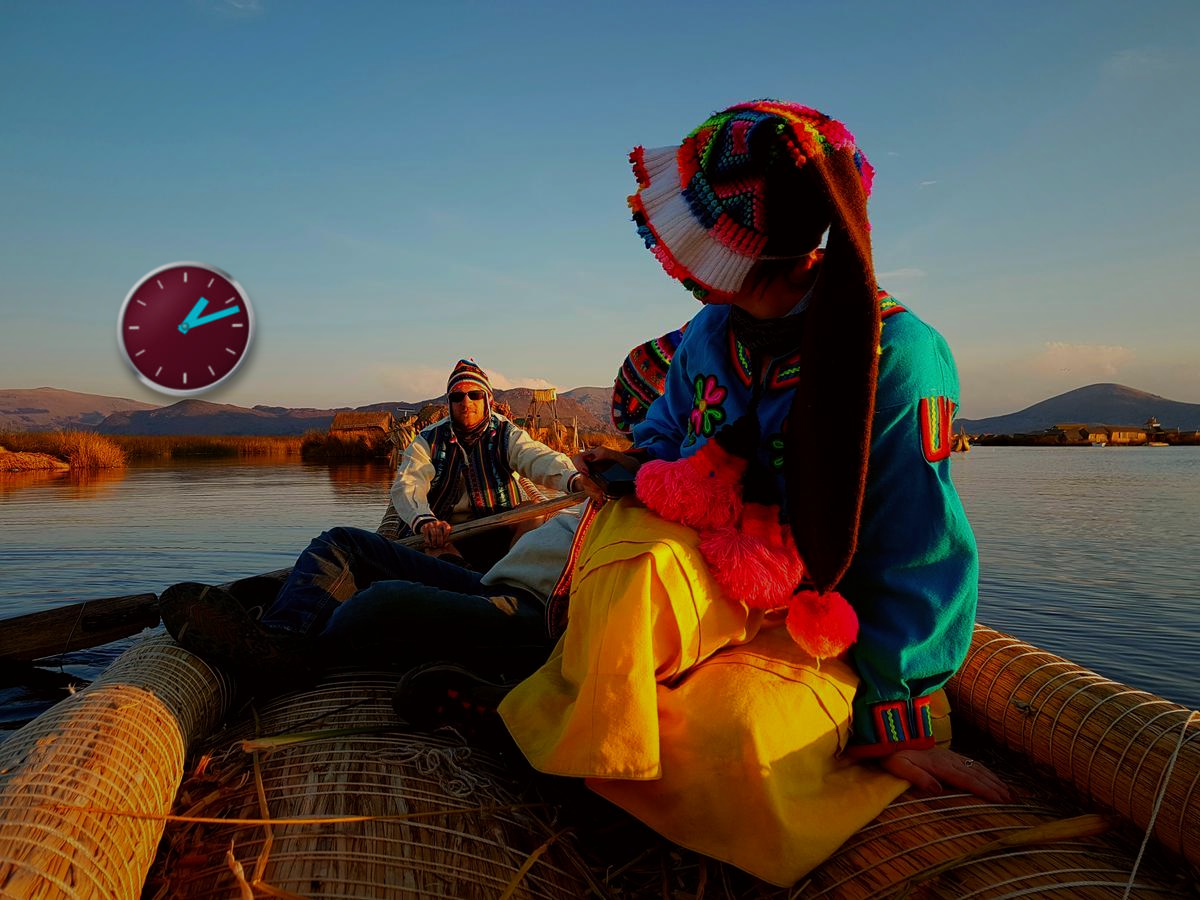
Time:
1:12
